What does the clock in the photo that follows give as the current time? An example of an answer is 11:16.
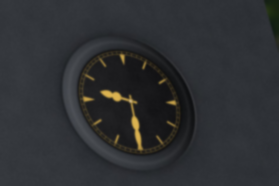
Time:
9:30
